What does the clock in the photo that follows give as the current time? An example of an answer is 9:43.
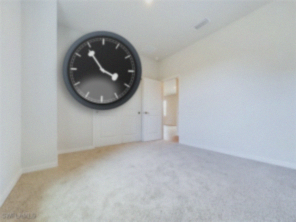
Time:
3:54
